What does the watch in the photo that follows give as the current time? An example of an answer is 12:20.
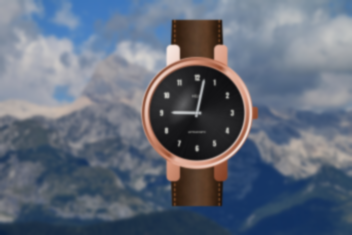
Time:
9:02
